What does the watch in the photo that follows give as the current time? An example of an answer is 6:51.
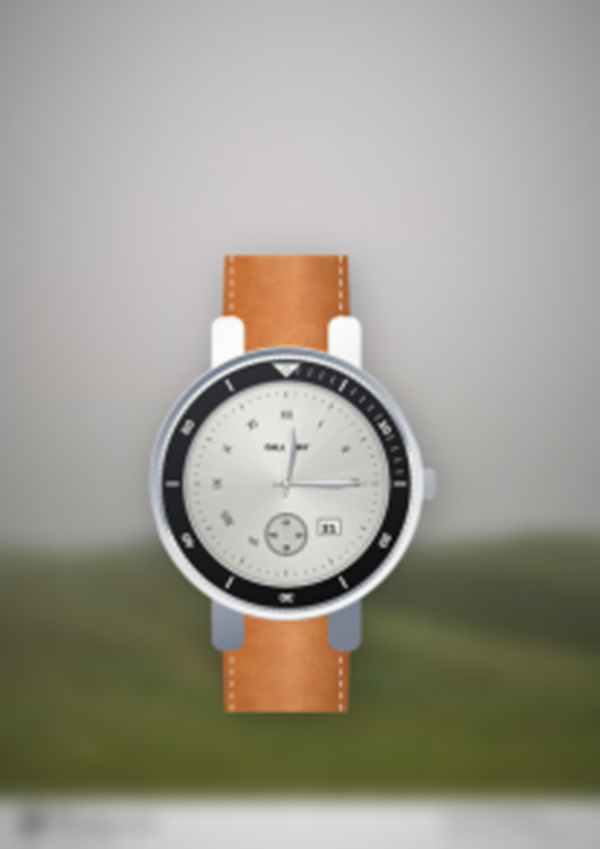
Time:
12:15
